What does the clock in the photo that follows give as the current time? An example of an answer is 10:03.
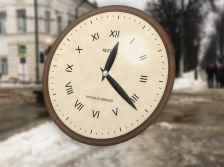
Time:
12:21
